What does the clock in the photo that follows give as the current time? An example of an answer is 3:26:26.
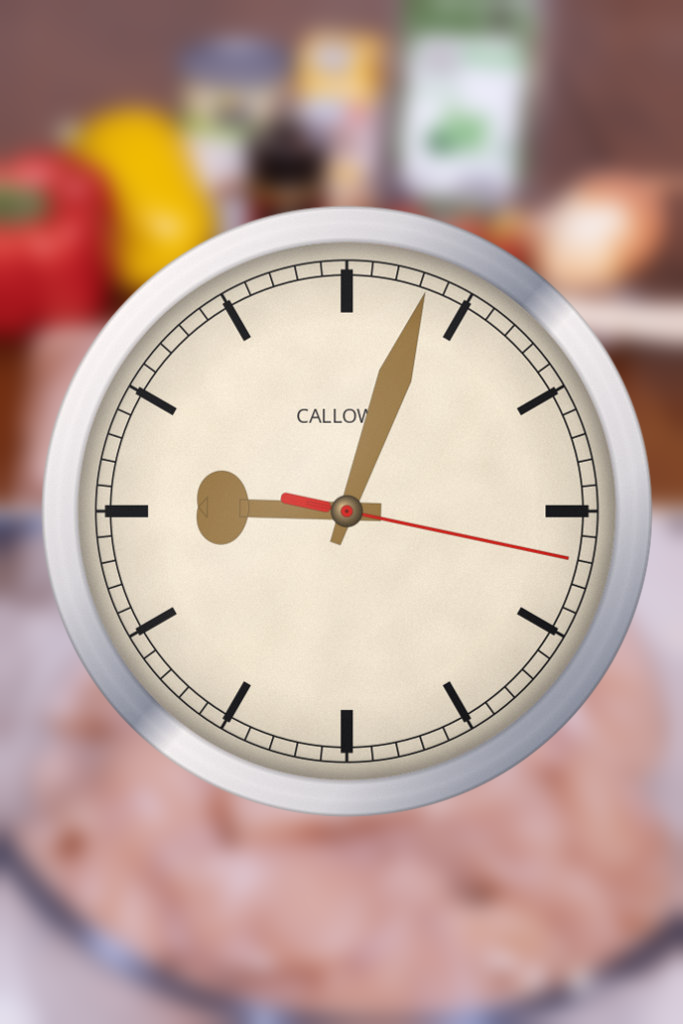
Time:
9:03:17
